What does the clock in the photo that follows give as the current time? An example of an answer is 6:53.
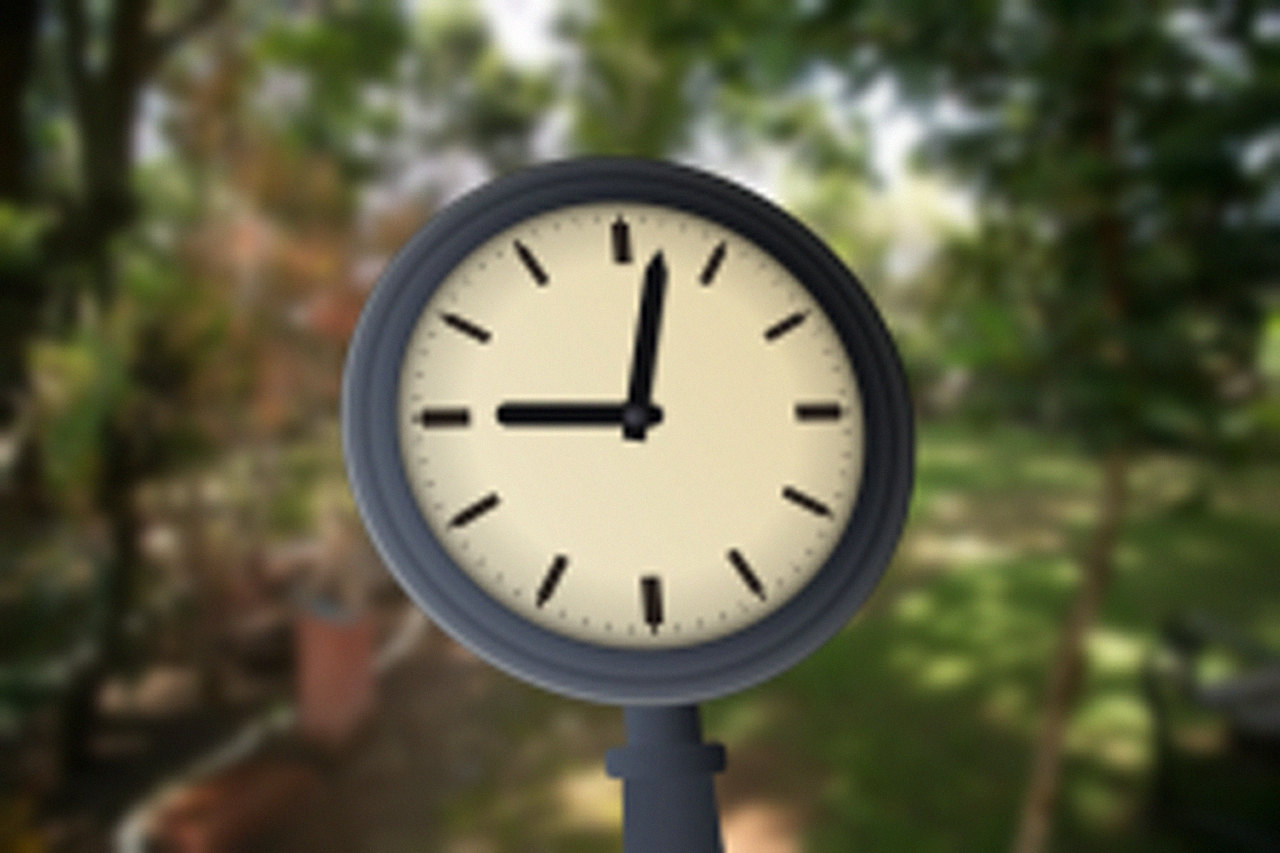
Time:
9:02
